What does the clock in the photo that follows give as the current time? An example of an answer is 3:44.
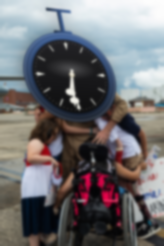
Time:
6:31
